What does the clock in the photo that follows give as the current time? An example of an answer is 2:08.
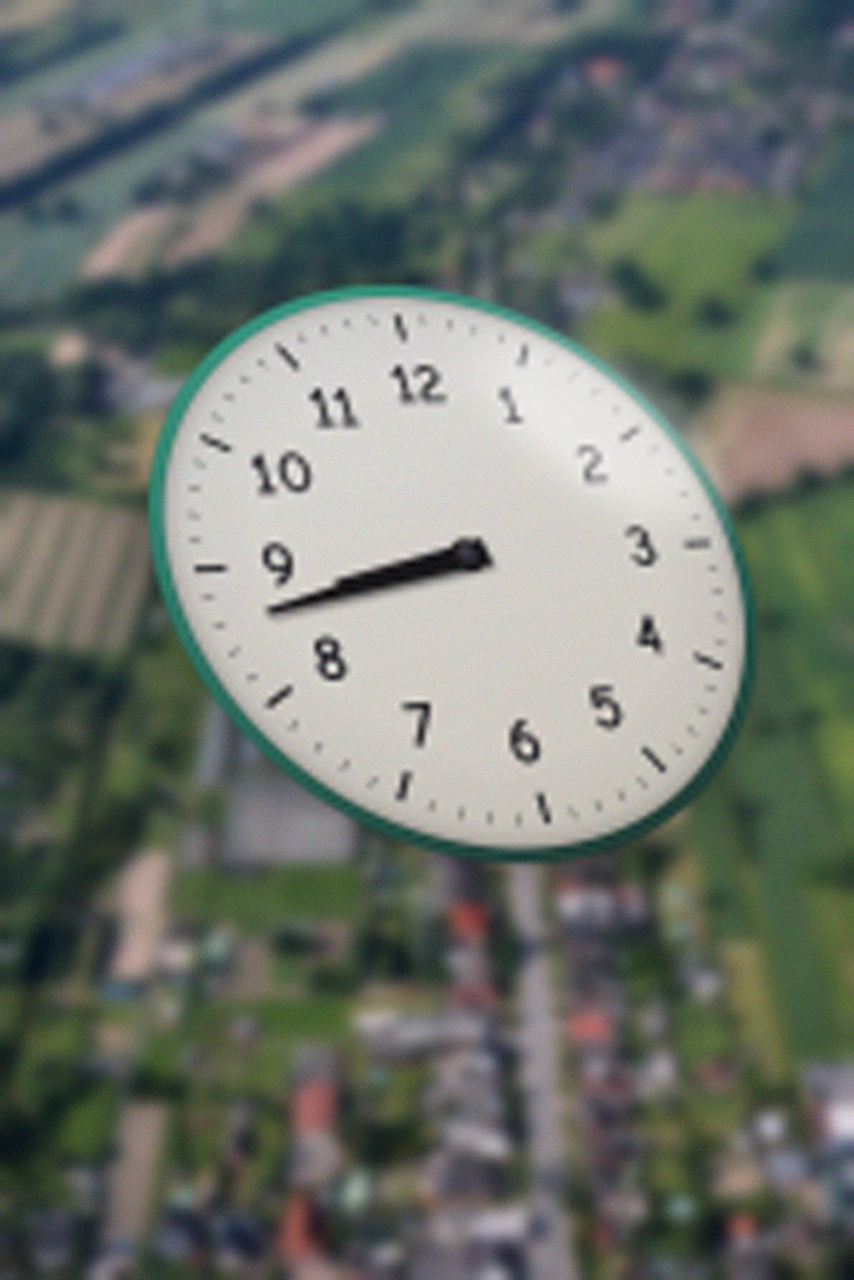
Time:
8:43
